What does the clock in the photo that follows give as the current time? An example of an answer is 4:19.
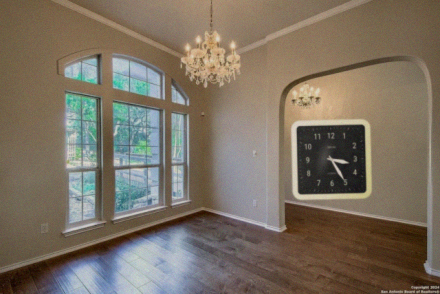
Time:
3:25
